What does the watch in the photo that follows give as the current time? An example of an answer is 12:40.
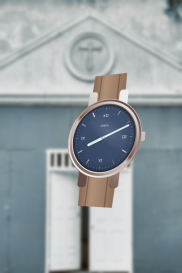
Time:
8:11
